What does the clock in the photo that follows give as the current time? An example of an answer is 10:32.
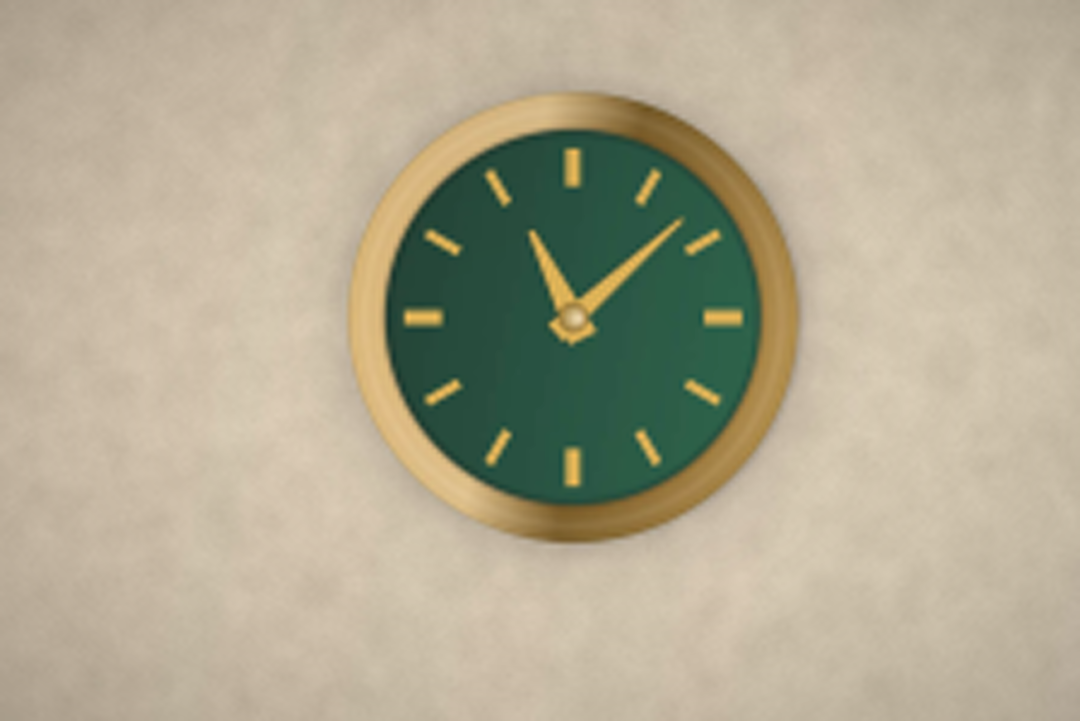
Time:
11:08
